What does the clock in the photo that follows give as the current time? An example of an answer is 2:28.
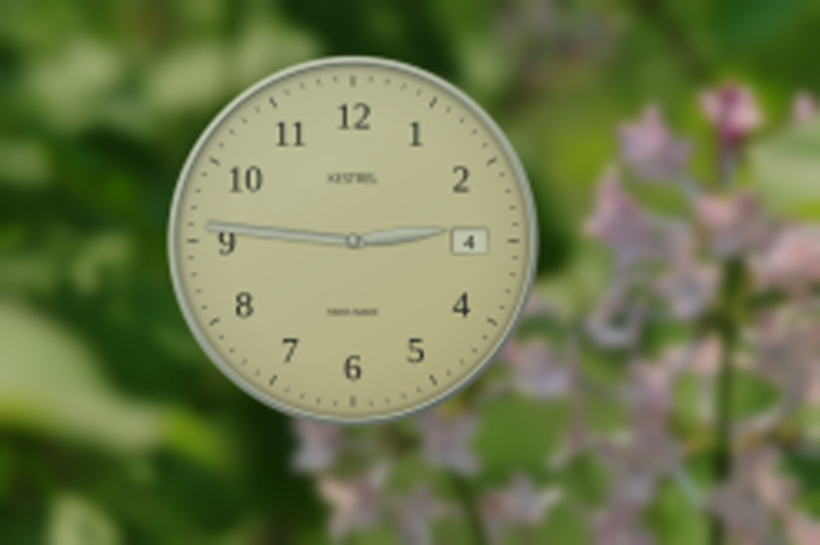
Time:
2:46
